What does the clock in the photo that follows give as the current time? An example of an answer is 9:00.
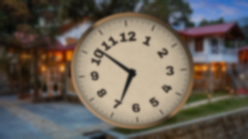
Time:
6:52
